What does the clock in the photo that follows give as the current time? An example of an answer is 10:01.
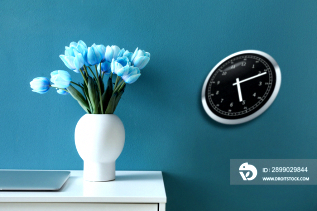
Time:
5:11
